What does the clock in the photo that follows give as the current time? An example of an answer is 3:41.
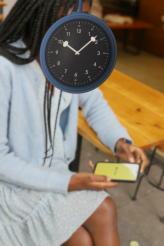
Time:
10:08
